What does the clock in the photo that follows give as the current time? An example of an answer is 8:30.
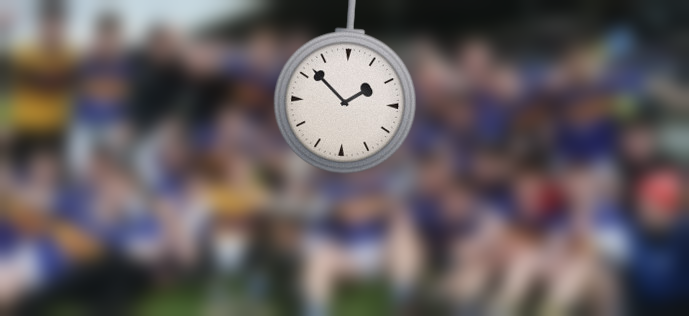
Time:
1:52
